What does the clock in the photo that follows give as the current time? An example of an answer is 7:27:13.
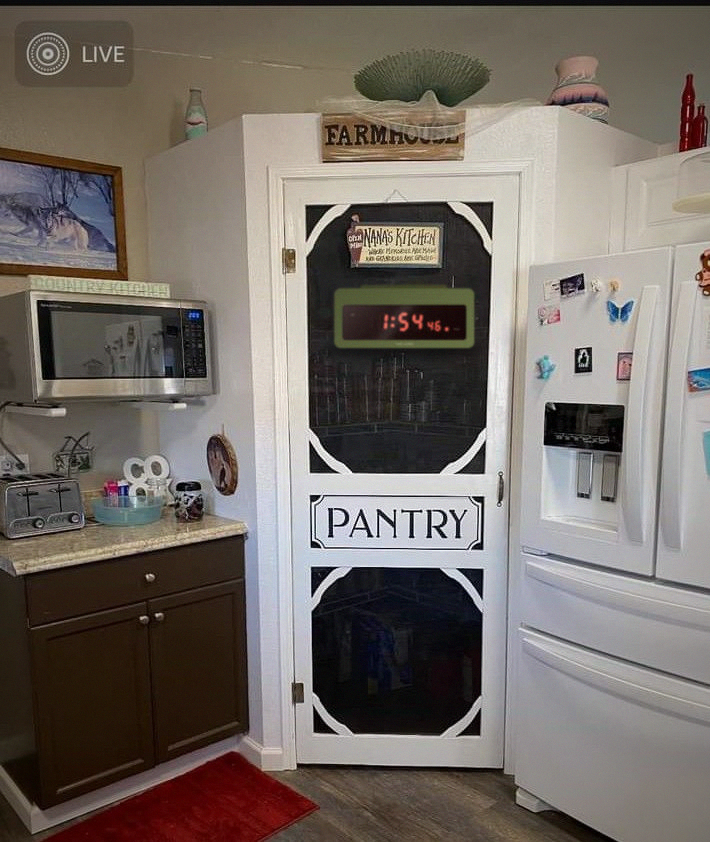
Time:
1:54:46
